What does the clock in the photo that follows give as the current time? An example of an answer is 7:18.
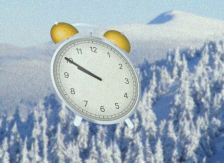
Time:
9:50
